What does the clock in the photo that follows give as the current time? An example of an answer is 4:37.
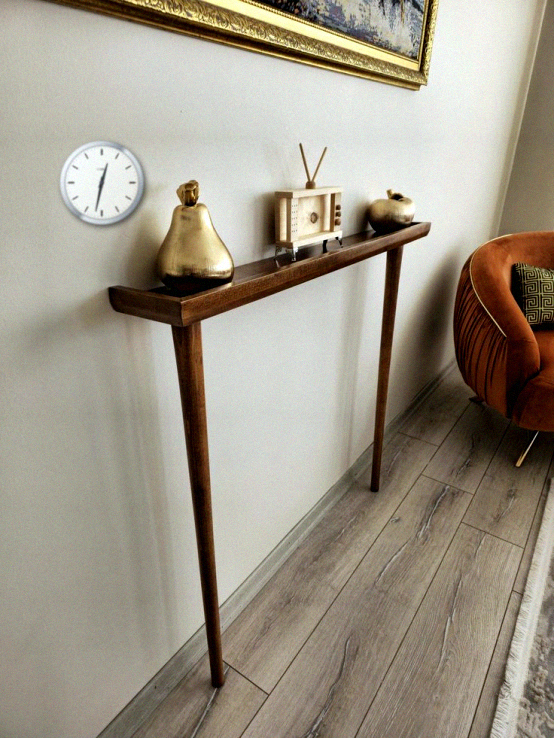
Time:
12:32
